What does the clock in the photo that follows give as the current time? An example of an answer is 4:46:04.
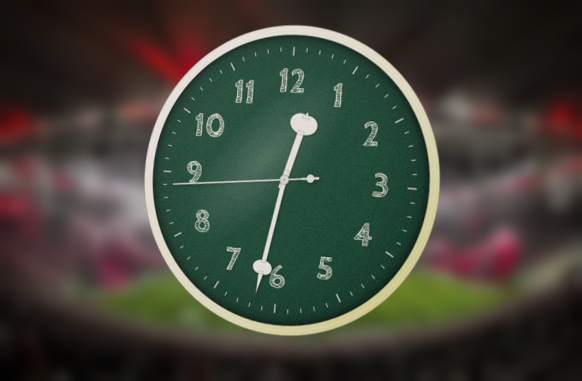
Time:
12:31:44
